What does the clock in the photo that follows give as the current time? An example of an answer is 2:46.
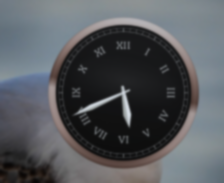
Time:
5:41
